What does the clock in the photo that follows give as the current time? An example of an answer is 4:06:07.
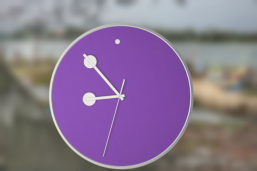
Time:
8:53:33
